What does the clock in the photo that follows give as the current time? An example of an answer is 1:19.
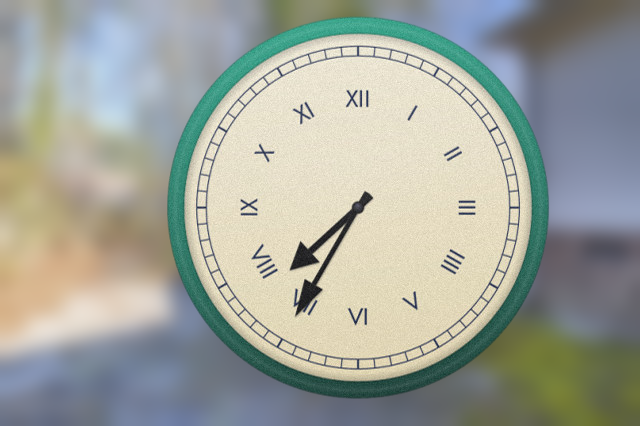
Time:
7:35
